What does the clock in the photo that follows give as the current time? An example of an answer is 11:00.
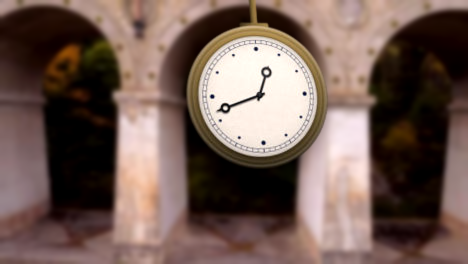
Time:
12:42
